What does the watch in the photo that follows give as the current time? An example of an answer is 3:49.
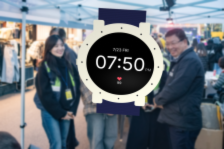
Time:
7:50
